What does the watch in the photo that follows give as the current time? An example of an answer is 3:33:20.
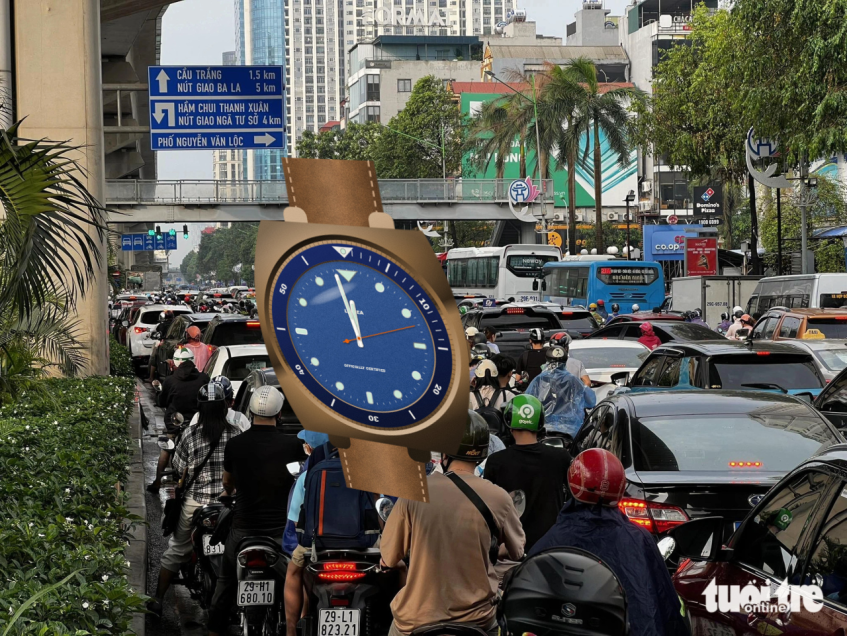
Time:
11:58:12
